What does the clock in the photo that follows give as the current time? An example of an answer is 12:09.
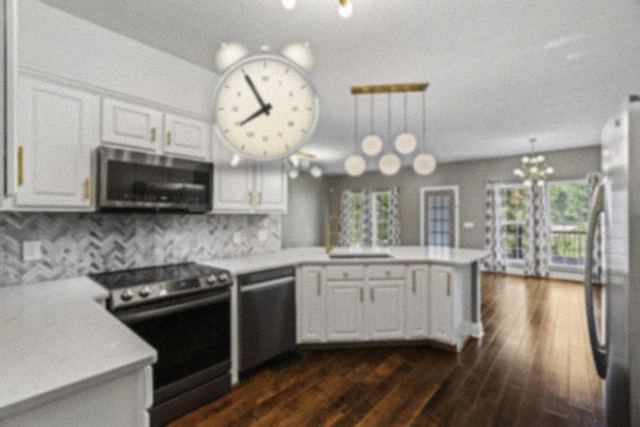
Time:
7:55
